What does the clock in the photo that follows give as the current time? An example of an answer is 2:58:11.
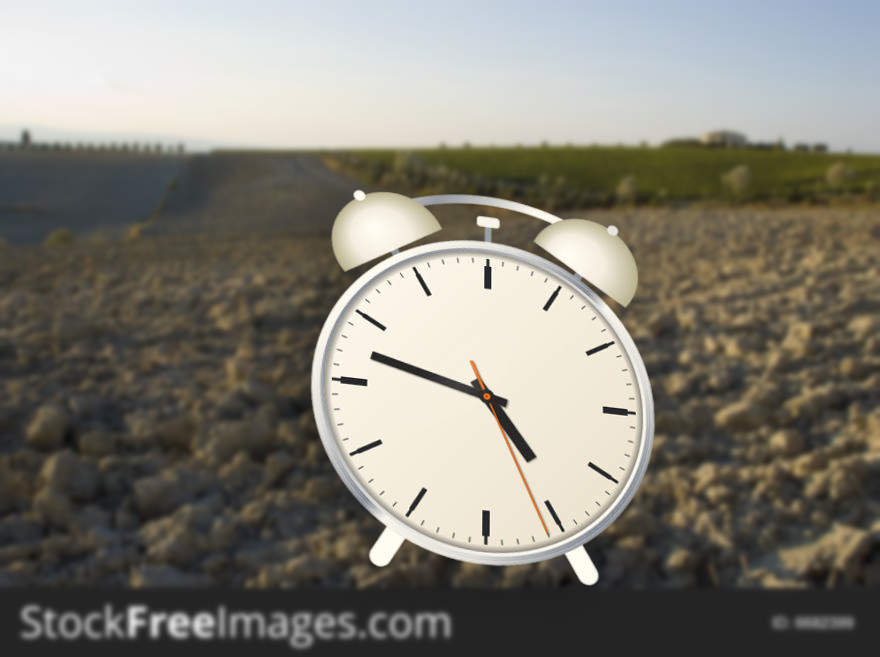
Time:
4:47:26
